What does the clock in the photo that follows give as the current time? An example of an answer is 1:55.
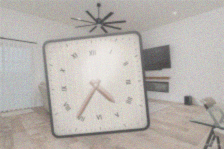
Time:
4:36
